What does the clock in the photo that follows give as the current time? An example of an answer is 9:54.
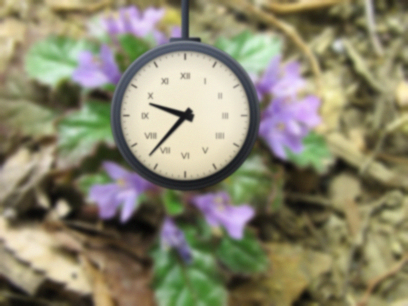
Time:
9:37
